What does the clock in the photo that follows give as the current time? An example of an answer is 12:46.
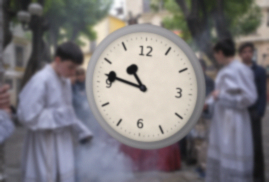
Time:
10:47
